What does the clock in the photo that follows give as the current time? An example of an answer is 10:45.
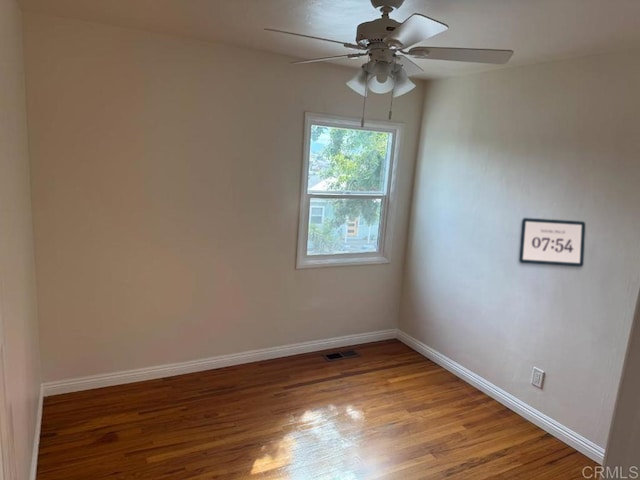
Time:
7:54
